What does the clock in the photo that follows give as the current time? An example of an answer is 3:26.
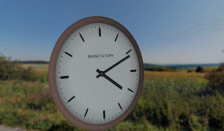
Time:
4:11
